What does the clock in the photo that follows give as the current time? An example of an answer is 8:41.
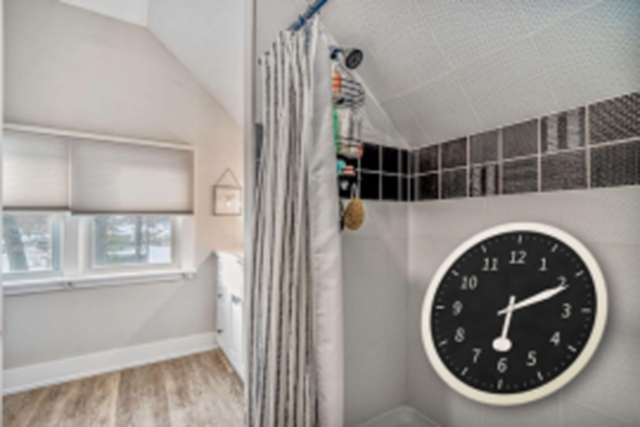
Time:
6:11
